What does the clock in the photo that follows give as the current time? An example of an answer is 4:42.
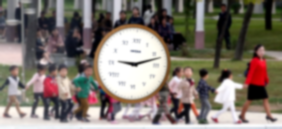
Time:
9:12
